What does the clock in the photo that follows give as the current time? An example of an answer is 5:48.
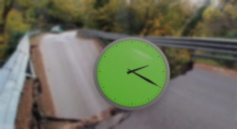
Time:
2:20
